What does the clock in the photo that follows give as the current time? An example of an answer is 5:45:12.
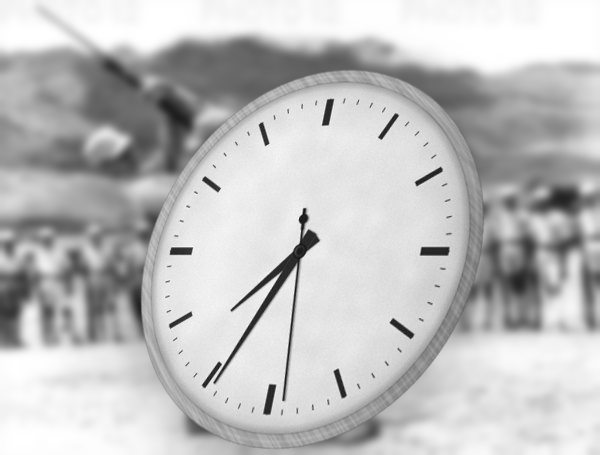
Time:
7:34:29
